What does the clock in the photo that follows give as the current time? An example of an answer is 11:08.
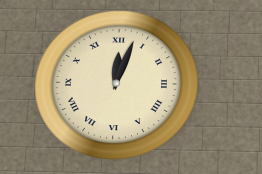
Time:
12:03
